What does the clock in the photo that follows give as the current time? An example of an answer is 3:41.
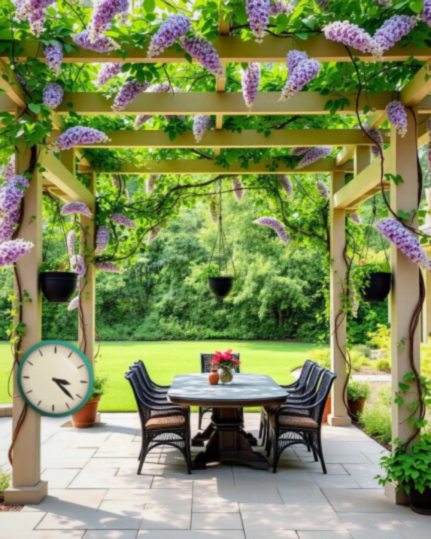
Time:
3:22
